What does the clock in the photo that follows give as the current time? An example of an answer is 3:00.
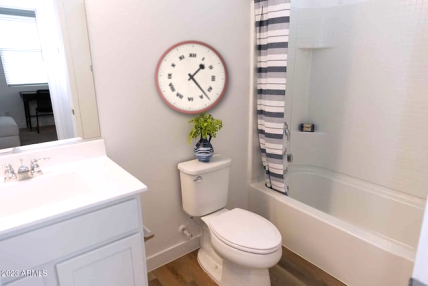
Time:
1:23
